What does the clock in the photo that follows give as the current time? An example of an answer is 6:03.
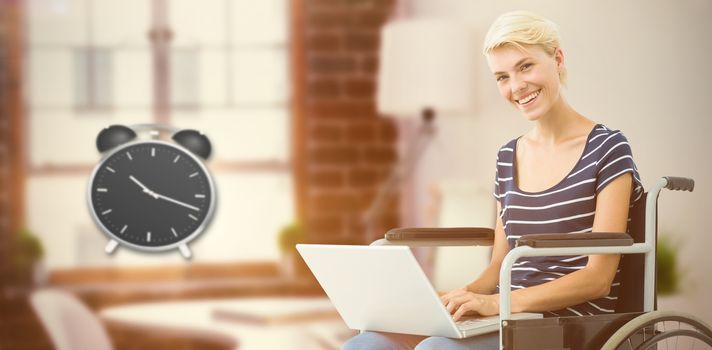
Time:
10:18
